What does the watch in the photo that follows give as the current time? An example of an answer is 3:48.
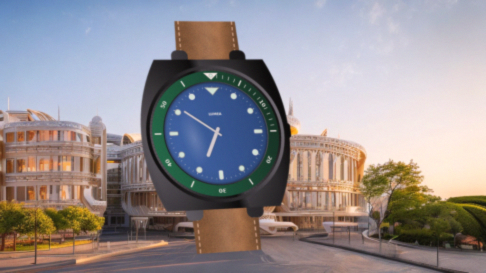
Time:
6:51
